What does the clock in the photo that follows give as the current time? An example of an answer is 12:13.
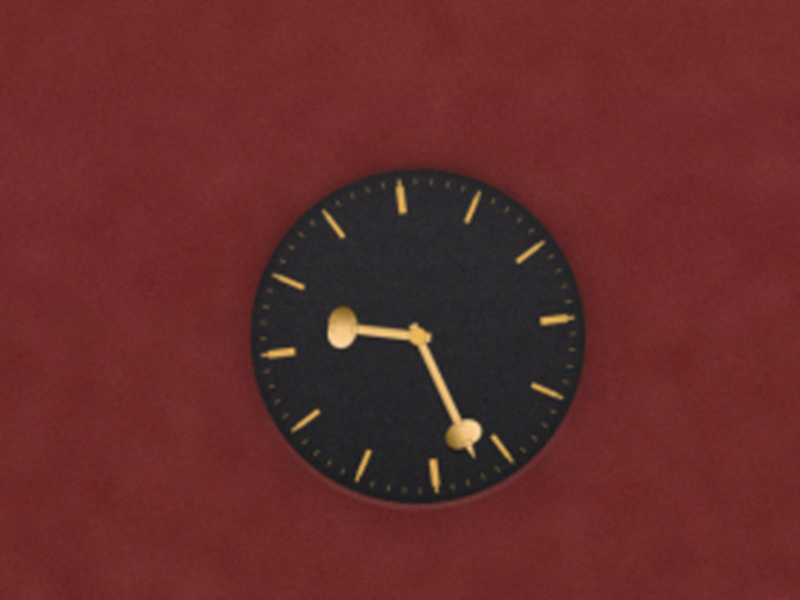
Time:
9:27
